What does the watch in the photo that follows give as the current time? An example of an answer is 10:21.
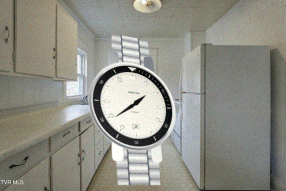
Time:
1:39
